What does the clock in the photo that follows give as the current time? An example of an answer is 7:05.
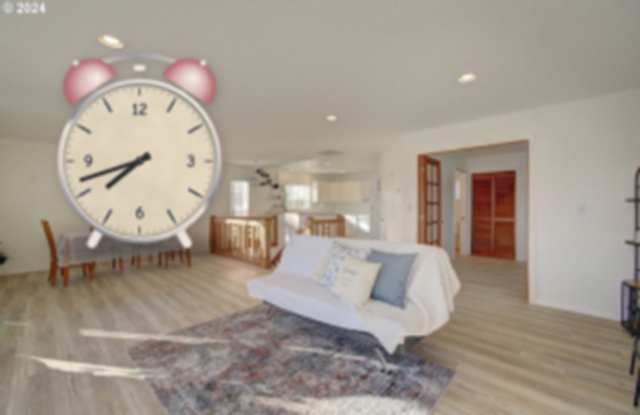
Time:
7:42
